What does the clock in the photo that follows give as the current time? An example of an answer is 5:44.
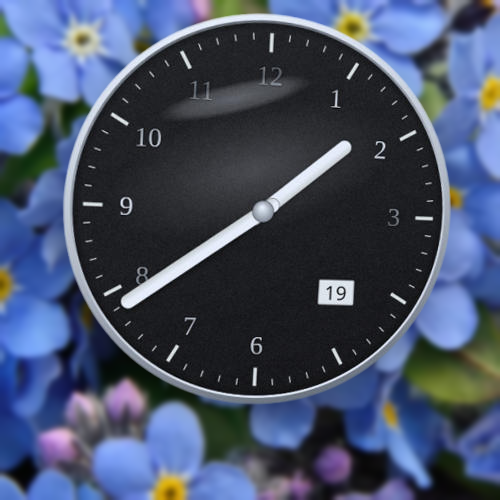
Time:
1:39
